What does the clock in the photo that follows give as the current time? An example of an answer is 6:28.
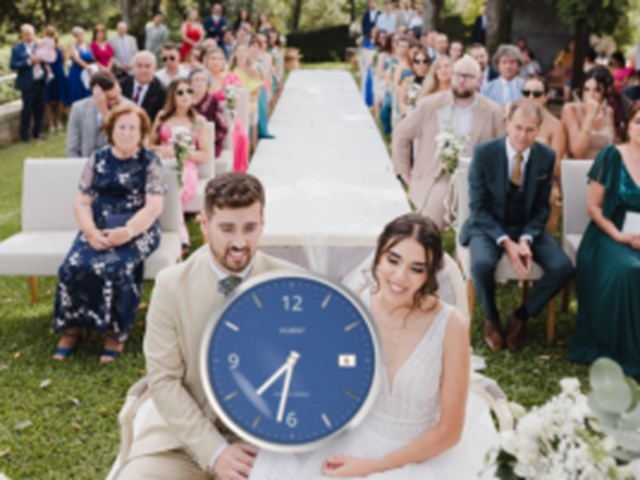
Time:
7:32
